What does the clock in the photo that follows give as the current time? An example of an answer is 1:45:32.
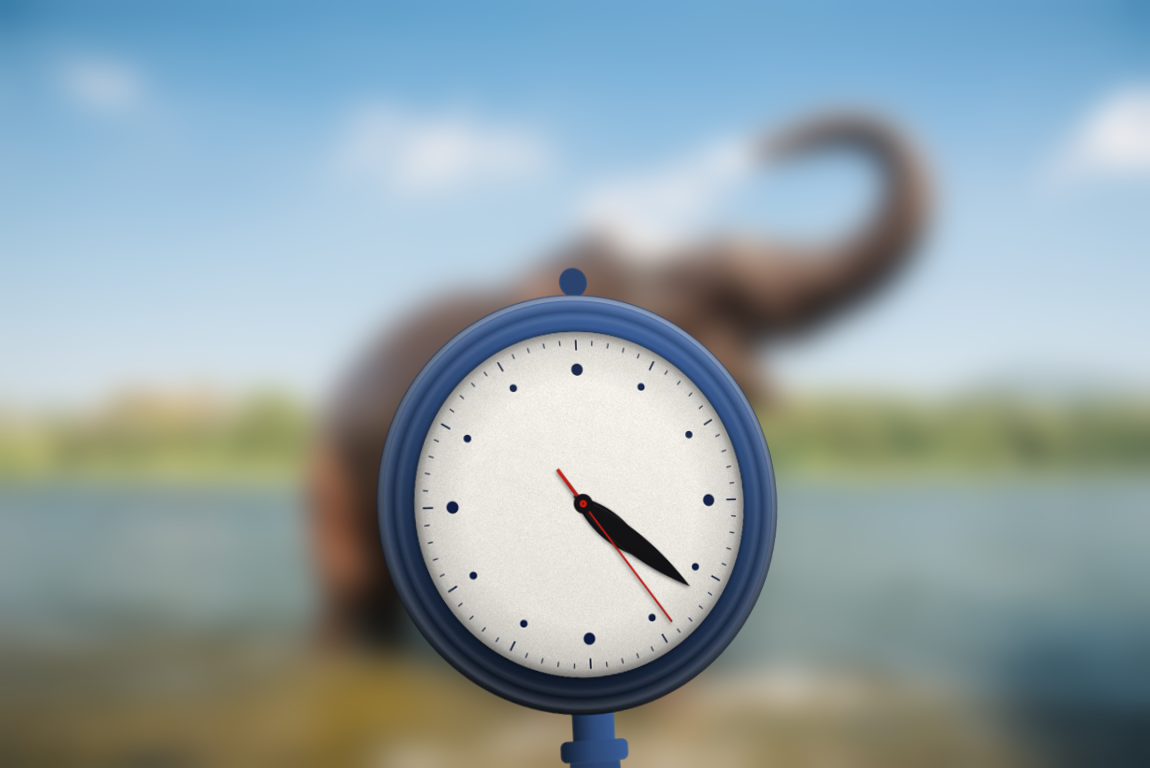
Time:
4:21:24
